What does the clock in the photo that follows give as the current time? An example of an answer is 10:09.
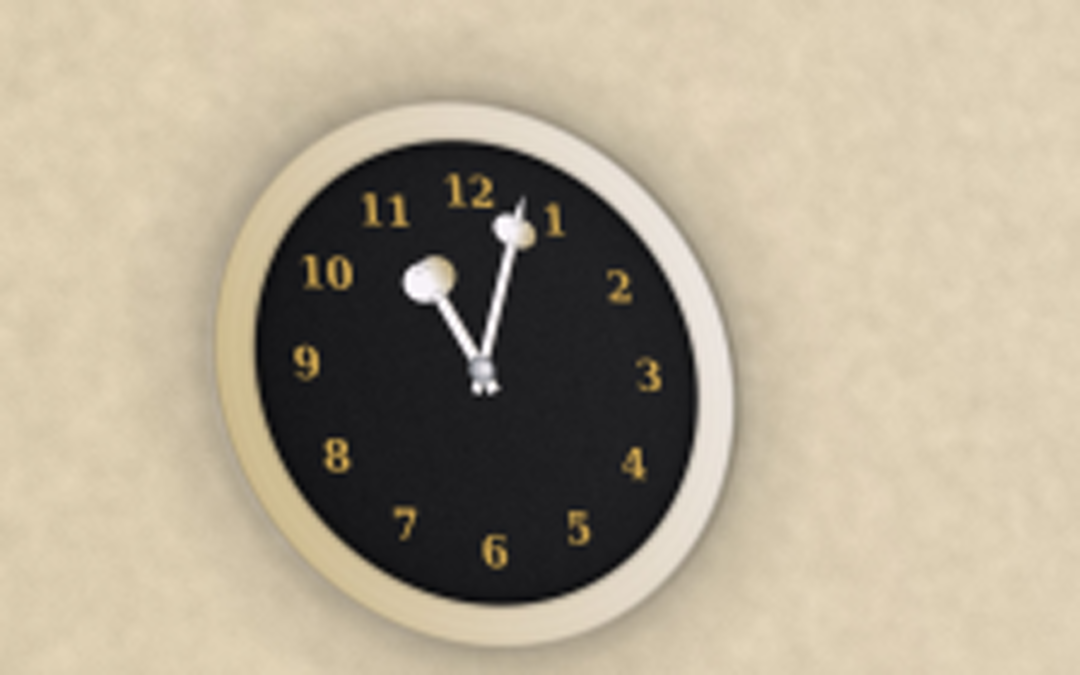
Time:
11:03
